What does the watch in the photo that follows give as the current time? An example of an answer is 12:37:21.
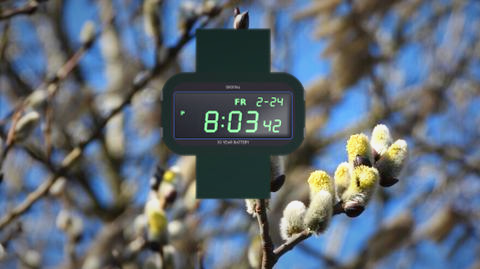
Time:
8:03:42
